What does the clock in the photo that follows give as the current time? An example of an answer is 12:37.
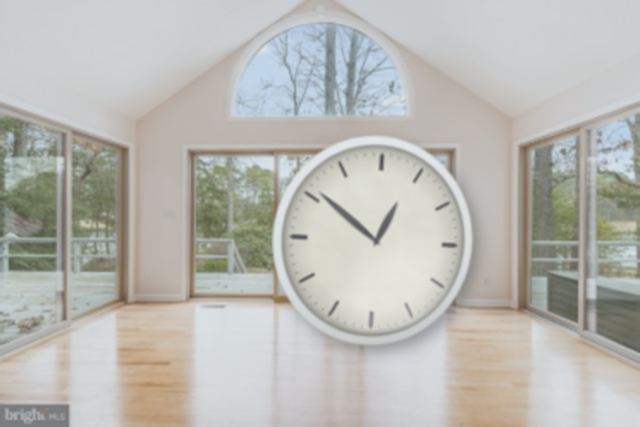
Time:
12:51
